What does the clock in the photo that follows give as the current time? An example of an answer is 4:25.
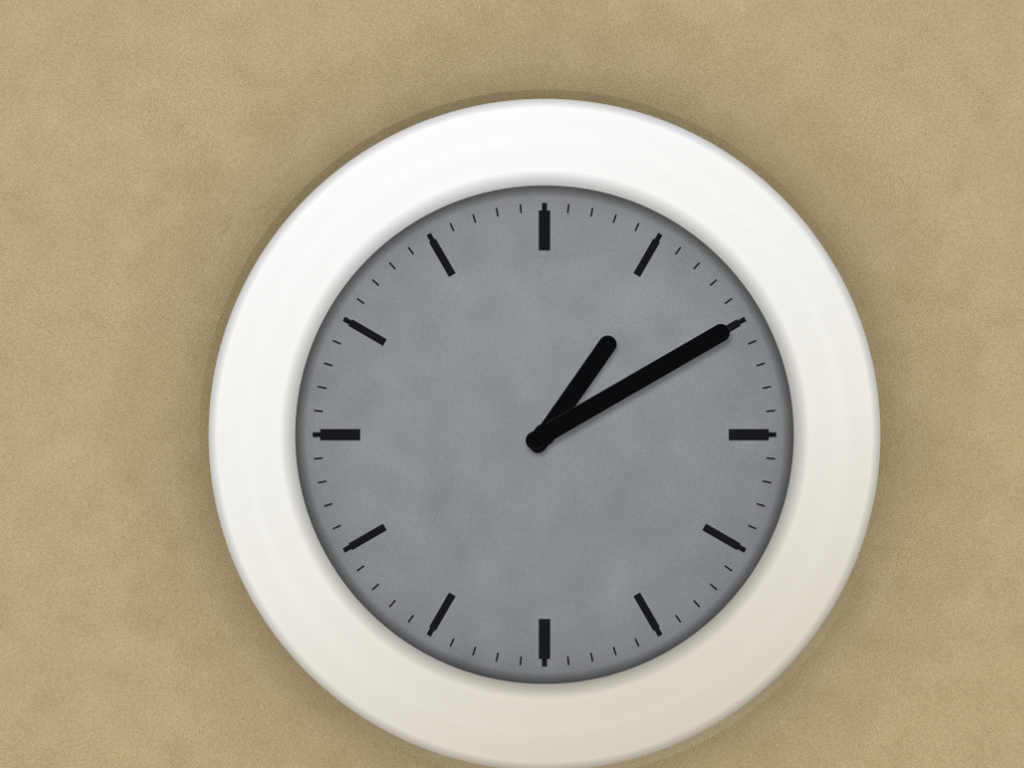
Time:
1:10
